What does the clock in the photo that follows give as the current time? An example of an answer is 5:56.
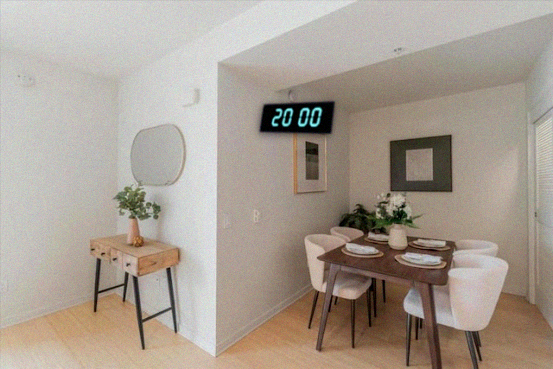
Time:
20:00
